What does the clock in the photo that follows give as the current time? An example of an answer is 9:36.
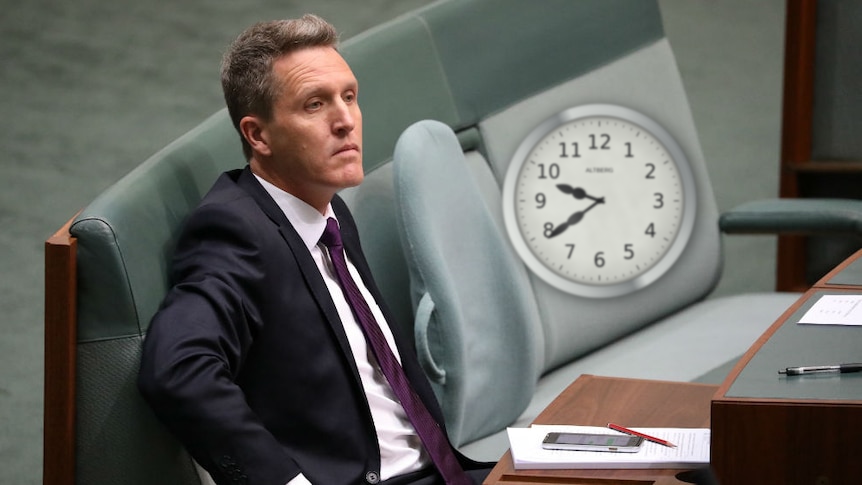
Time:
9:39
